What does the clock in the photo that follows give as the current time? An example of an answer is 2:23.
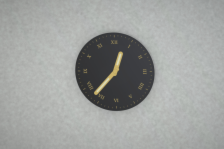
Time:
12:37
